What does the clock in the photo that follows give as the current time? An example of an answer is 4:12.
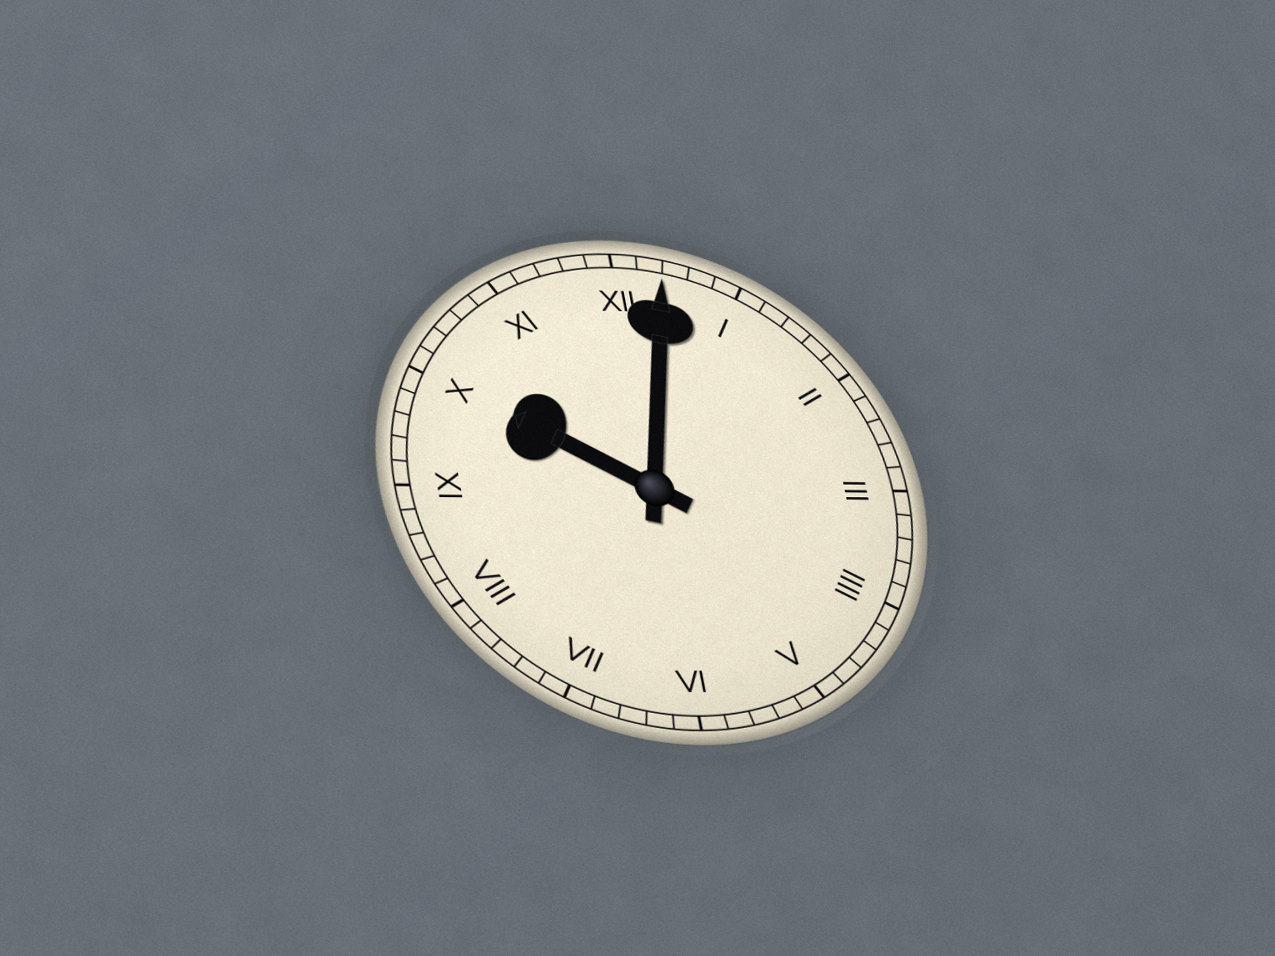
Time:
10:02
